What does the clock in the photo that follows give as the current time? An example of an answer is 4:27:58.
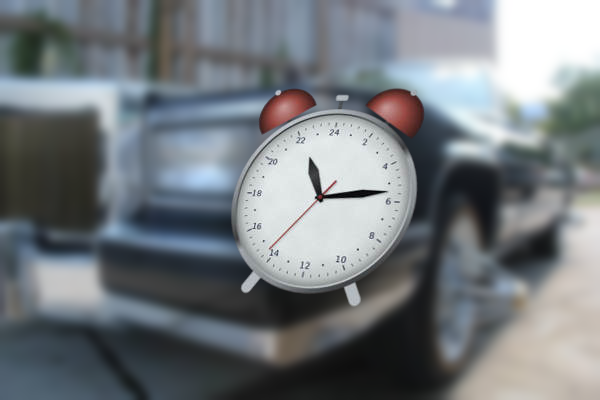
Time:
22:13:36
